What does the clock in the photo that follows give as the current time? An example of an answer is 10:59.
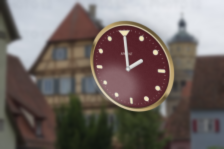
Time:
2:00
